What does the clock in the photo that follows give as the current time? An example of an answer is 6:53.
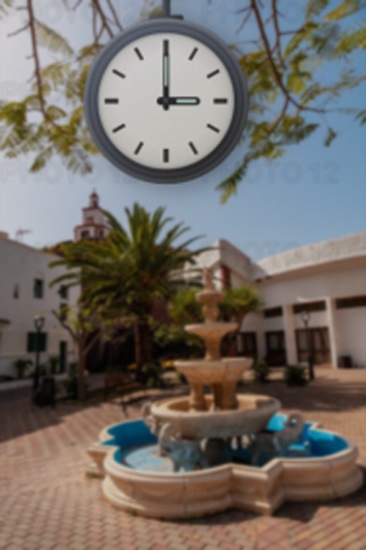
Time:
3:00
